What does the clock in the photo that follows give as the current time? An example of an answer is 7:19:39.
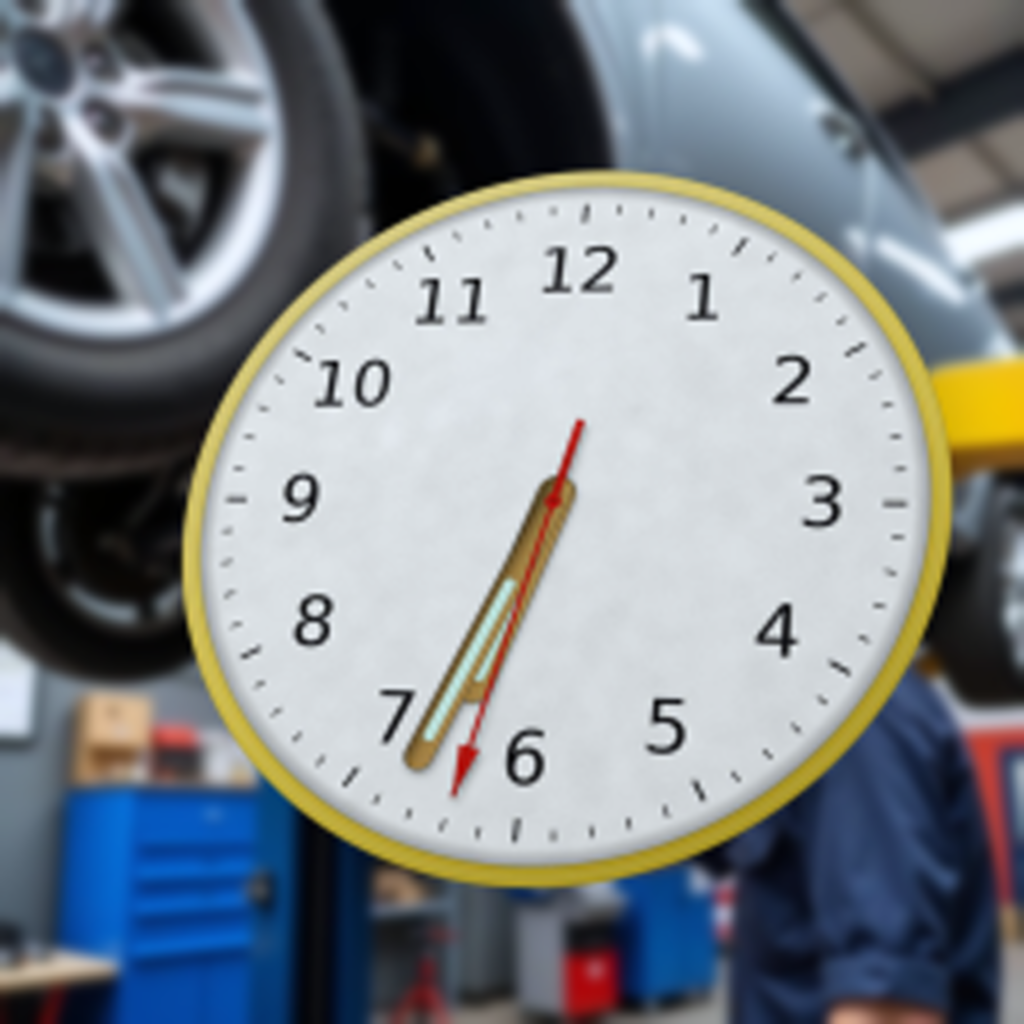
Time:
6:33:32
